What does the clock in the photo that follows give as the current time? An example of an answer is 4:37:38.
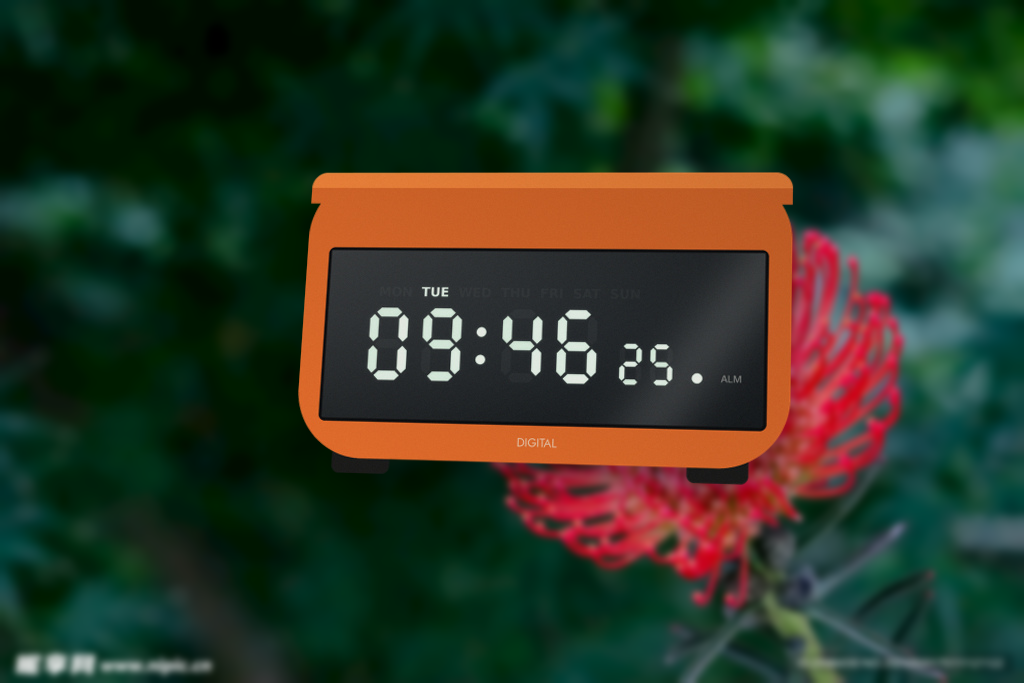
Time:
9:46:25
